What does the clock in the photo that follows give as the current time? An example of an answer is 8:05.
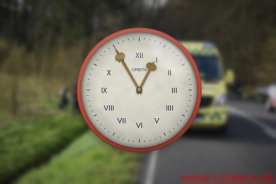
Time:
12:55
